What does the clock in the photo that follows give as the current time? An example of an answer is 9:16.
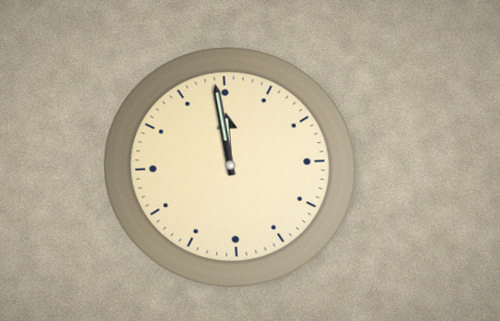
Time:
11:59
